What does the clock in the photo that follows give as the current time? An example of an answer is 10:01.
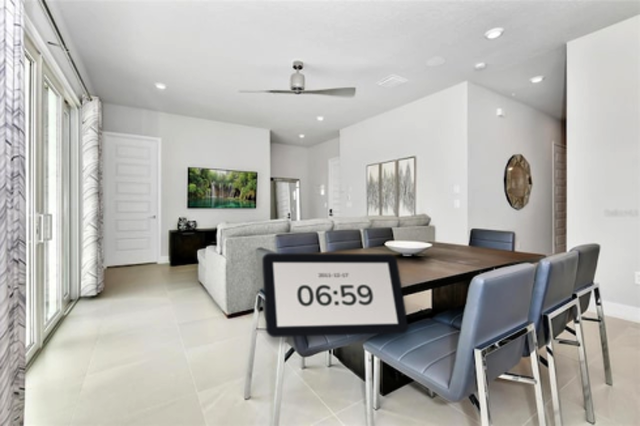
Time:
6:59
